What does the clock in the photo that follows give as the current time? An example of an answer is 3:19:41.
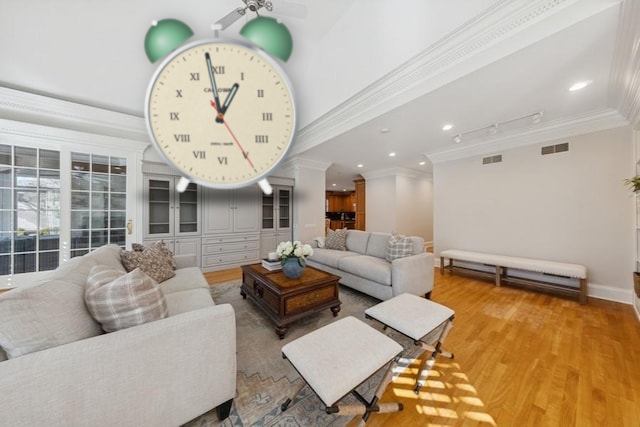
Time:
12:58:25
